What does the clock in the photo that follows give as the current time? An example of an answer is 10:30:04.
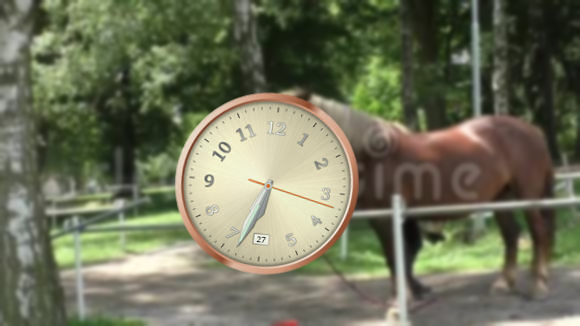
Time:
6:33:17
